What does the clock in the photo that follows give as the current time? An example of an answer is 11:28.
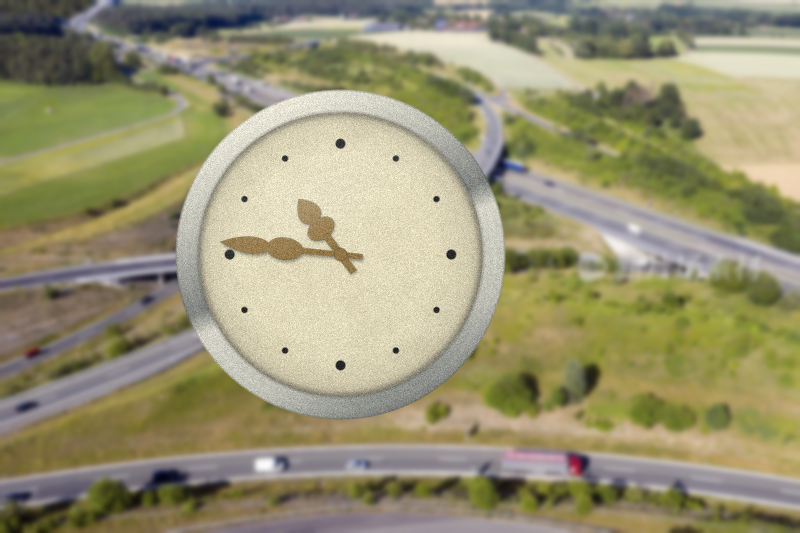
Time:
10:46
